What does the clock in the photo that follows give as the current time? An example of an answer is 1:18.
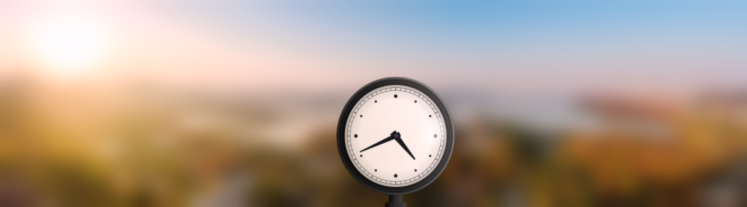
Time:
4:41
